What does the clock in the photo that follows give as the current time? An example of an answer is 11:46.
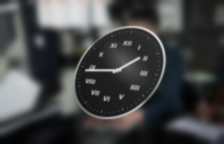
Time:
1:44
